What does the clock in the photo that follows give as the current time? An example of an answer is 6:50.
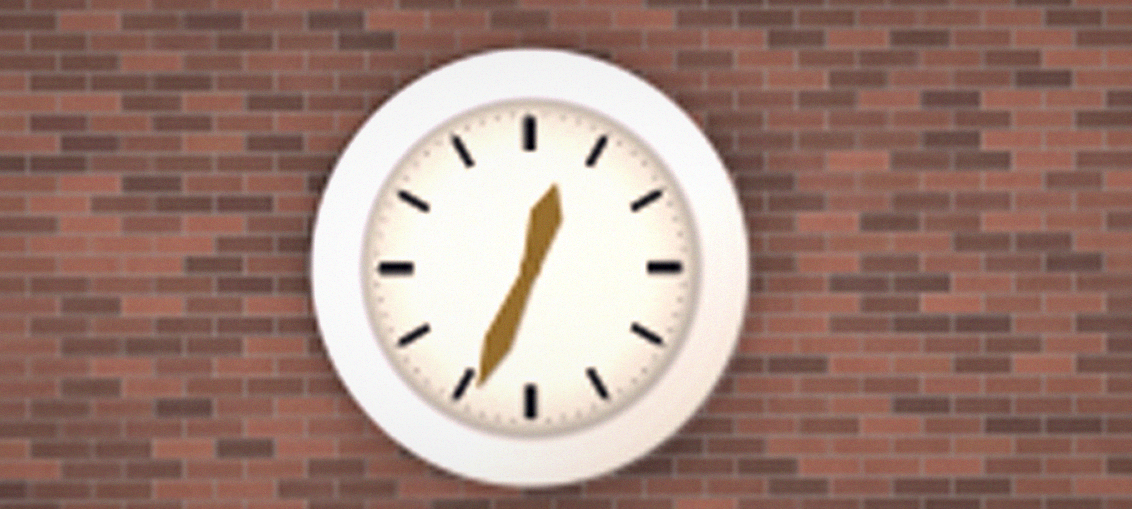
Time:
12:34
